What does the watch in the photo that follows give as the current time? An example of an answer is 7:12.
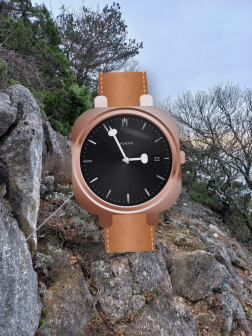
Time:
2:56
